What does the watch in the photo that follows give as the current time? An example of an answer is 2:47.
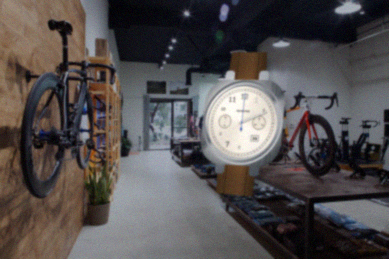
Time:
2:11
